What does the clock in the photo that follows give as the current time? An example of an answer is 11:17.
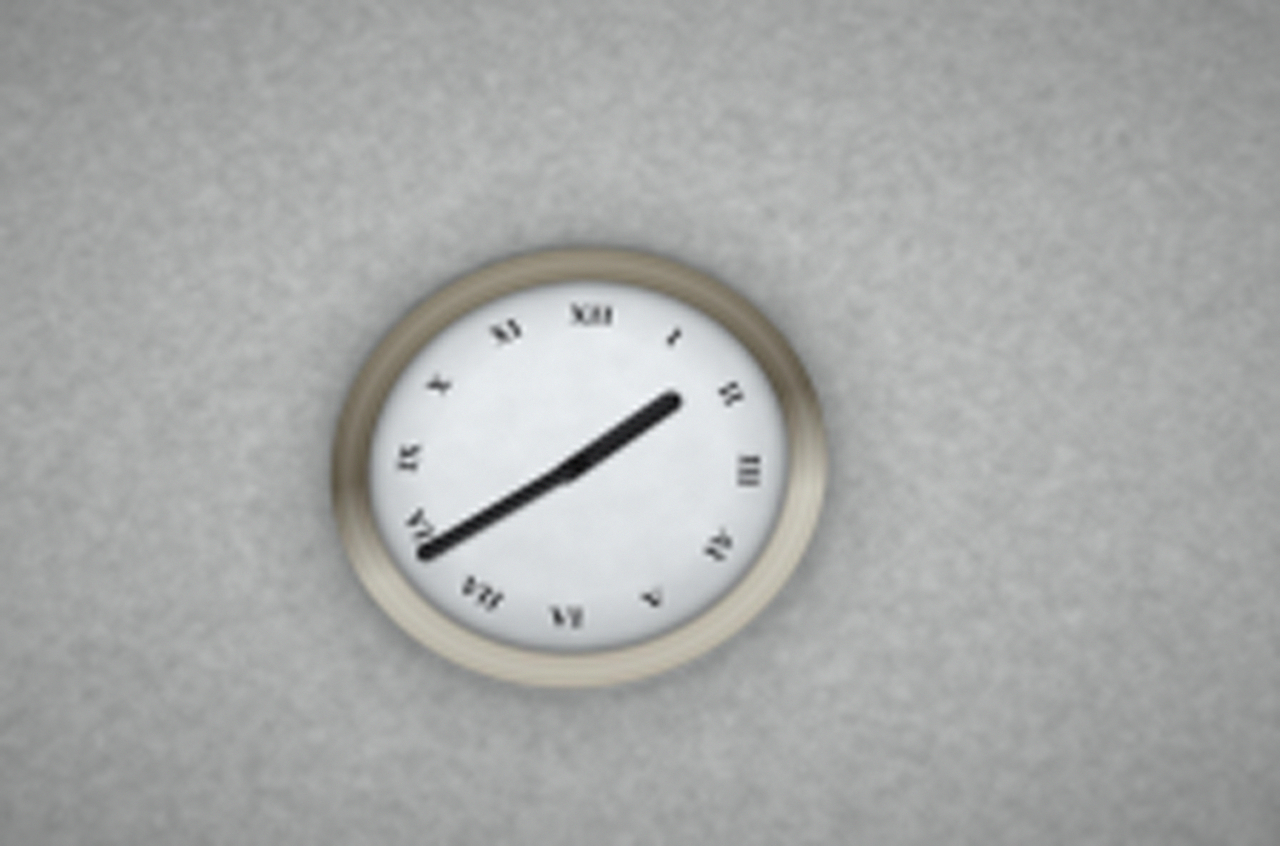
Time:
1:39
